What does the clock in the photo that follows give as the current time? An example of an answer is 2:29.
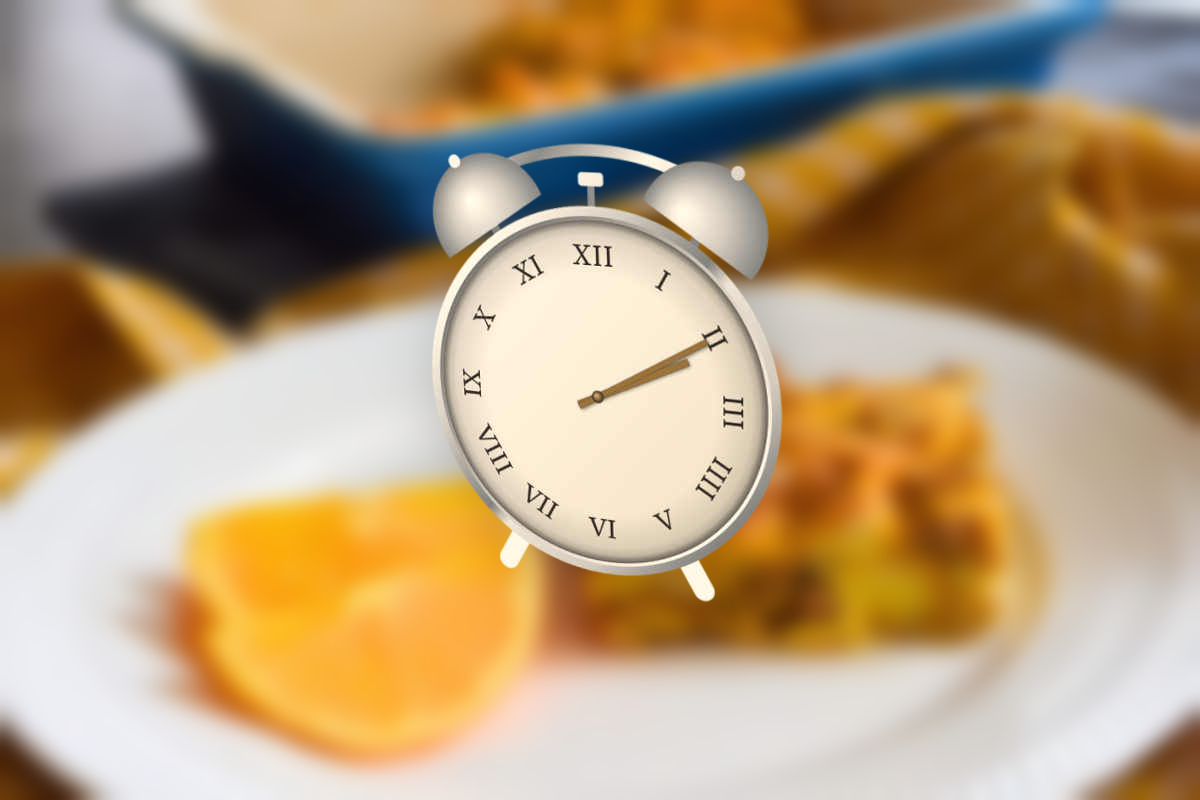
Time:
2:10
